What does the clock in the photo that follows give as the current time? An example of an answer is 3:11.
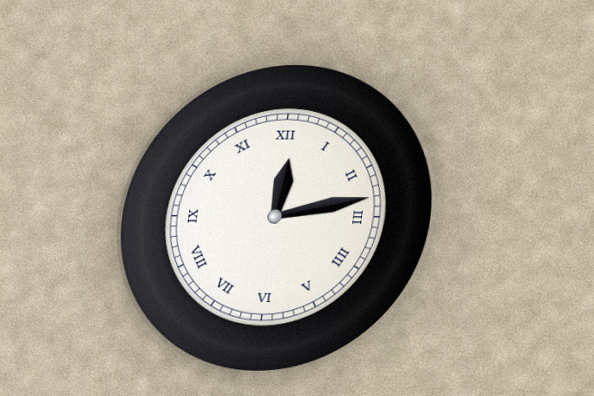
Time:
12:13
